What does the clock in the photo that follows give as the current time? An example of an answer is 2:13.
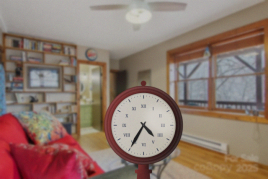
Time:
4:35
